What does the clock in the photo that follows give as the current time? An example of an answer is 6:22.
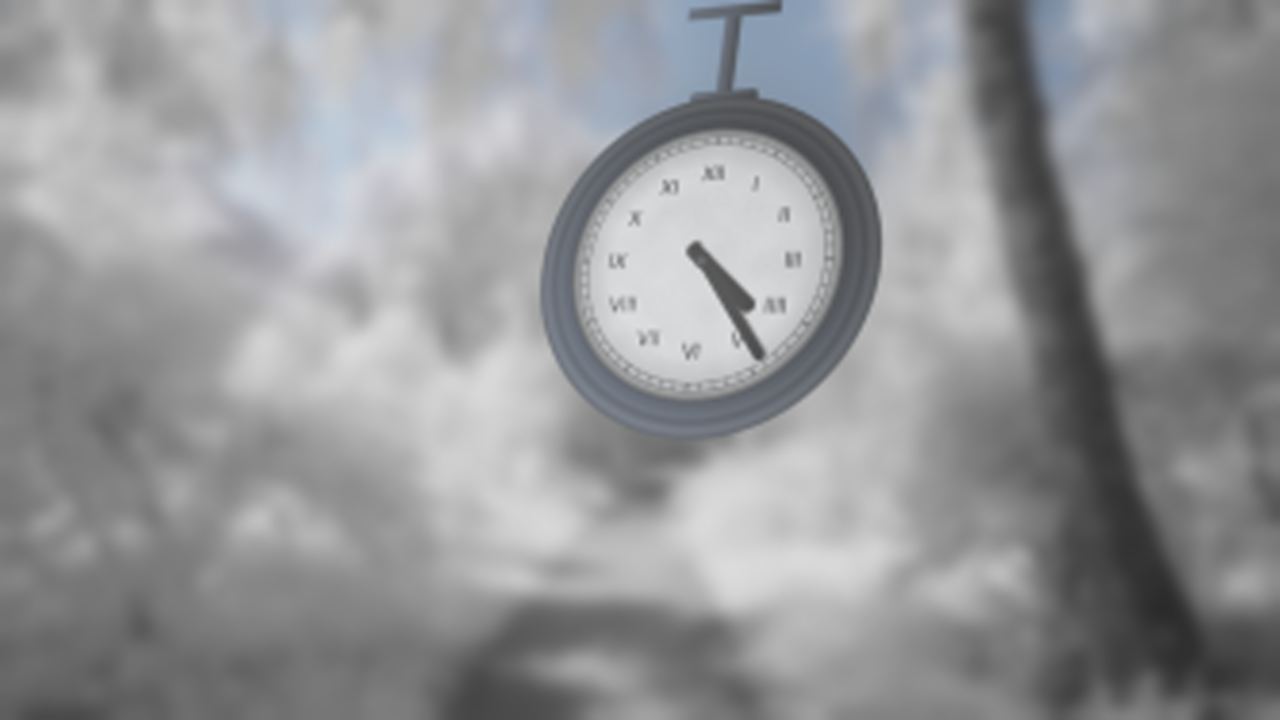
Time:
4:24
